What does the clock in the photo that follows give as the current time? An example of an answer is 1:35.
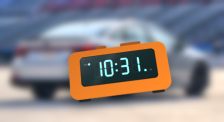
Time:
10:31
